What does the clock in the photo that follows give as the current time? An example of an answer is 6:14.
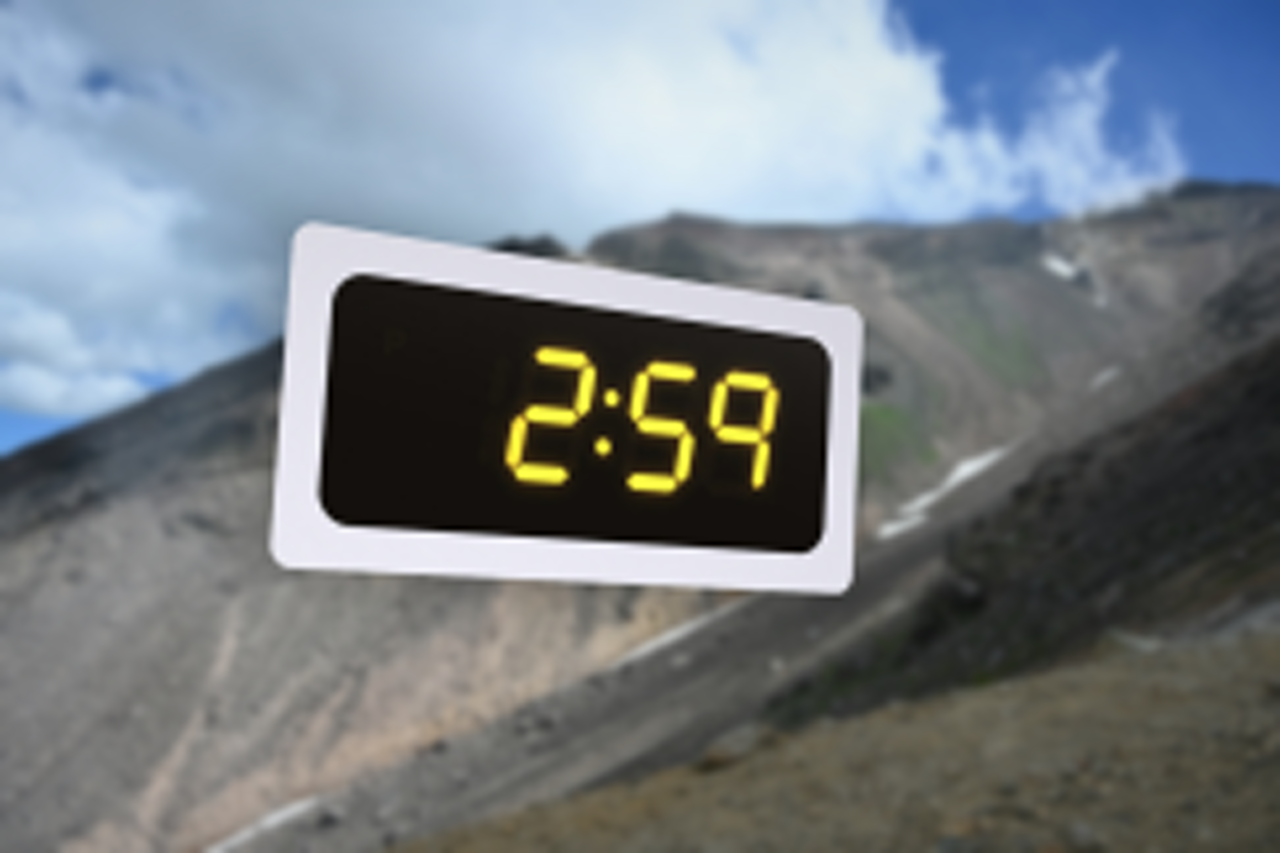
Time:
2:59
